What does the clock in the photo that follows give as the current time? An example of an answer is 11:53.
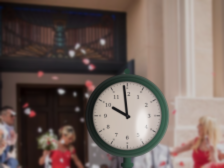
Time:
9:59
